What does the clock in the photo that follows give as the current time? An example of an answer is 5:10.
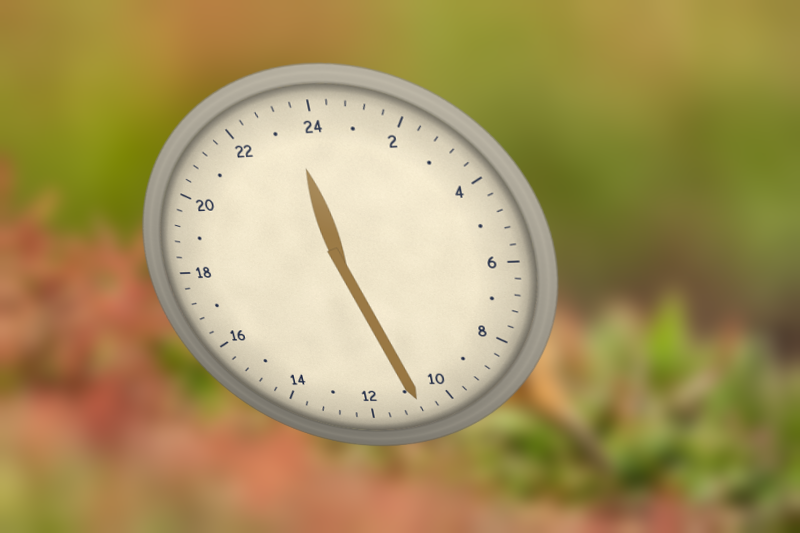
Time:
23:27
